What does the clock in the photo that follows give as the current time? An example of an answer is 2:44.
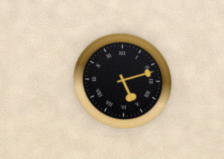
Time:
5:12
